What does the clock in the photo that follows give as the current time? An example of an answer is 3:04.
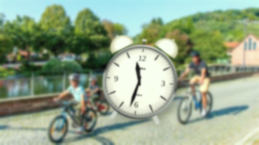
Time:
11:32
